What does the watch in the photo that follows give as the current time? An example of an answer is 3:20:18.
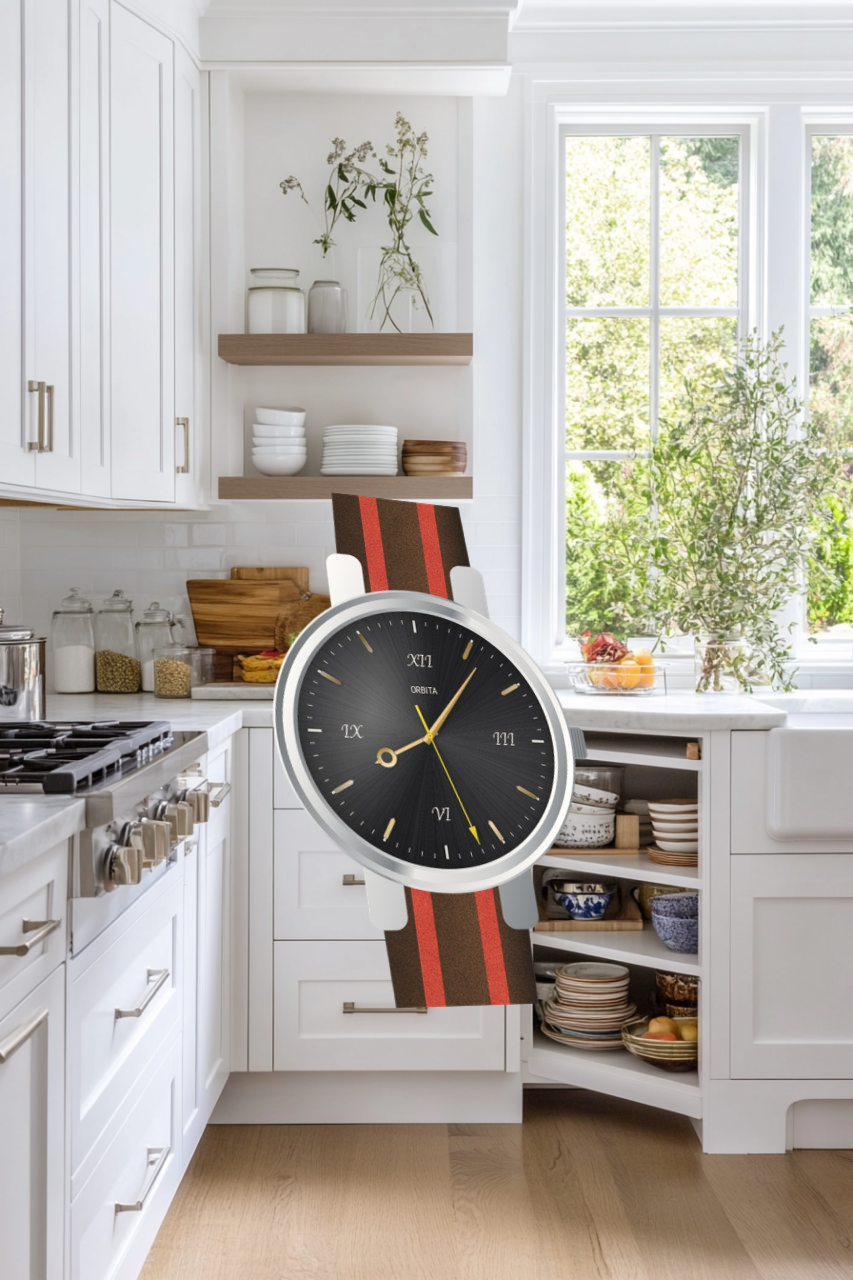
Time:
8:06:27
